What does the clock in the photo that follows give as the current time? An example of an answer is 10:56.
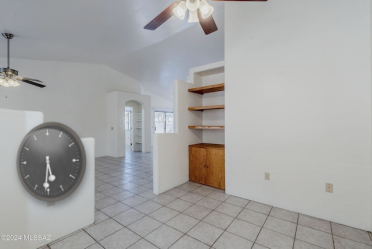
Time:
5:31
